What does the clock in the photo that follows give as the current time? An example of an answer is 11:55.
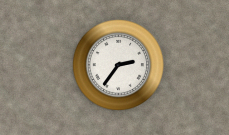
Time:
2:36
